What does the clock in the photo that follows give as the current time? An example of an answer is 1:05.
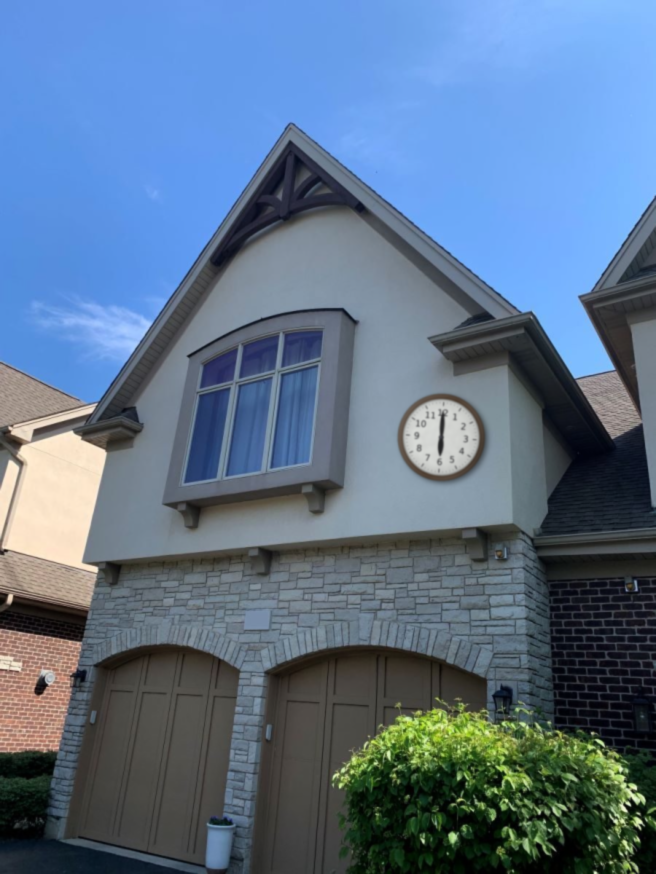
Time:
6:00
